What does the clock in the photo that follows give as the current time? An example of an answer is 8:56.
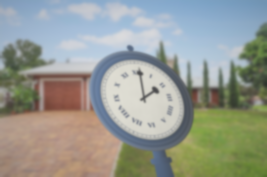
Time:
2:01
